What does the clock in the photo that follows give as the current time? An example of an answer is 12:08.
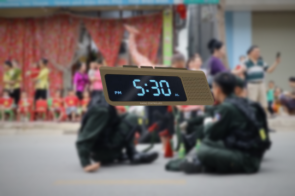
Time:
5:30
